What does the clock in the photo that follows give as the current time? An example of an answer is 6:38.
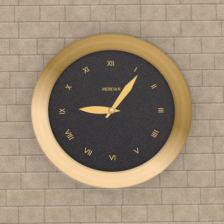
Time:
9:06
